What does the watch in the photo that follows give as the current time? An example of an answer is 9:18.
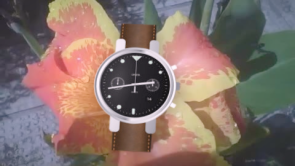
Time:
2:43
